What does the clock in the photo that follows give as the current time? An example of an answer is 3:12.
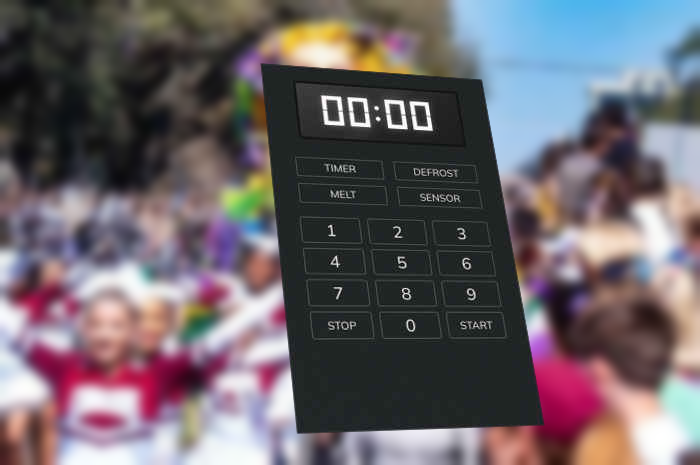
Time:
0:00
